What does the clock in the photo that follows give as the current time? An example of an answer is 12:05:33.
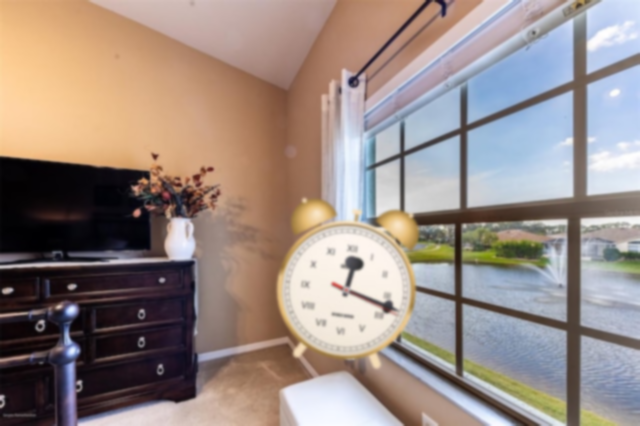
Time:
12:17:18
